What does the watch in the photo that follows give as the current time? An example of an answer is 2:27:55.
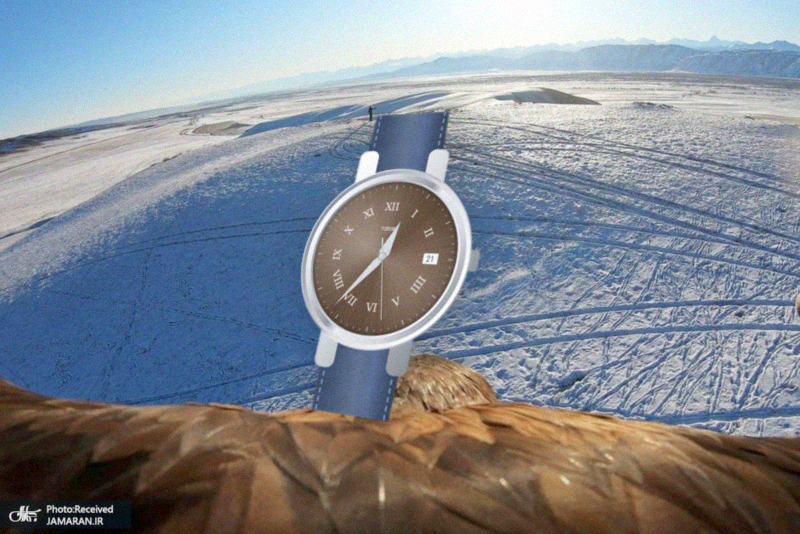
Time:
12:36:28
